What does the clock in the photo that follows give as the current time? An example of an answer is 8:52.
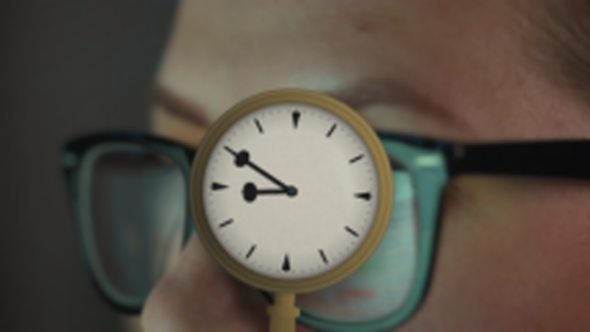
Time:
8:50
